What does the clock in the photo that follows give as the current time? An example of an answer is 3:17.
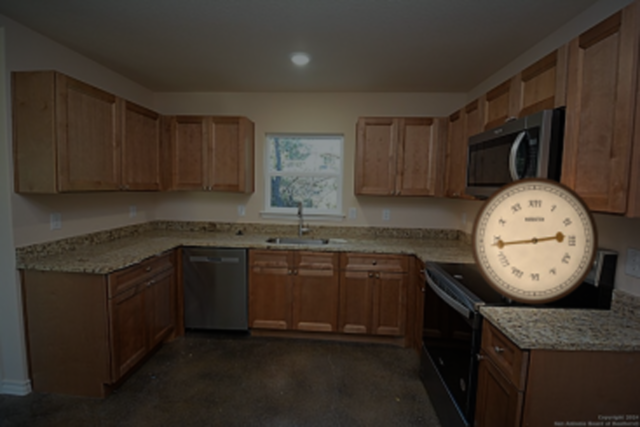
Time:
2:44
